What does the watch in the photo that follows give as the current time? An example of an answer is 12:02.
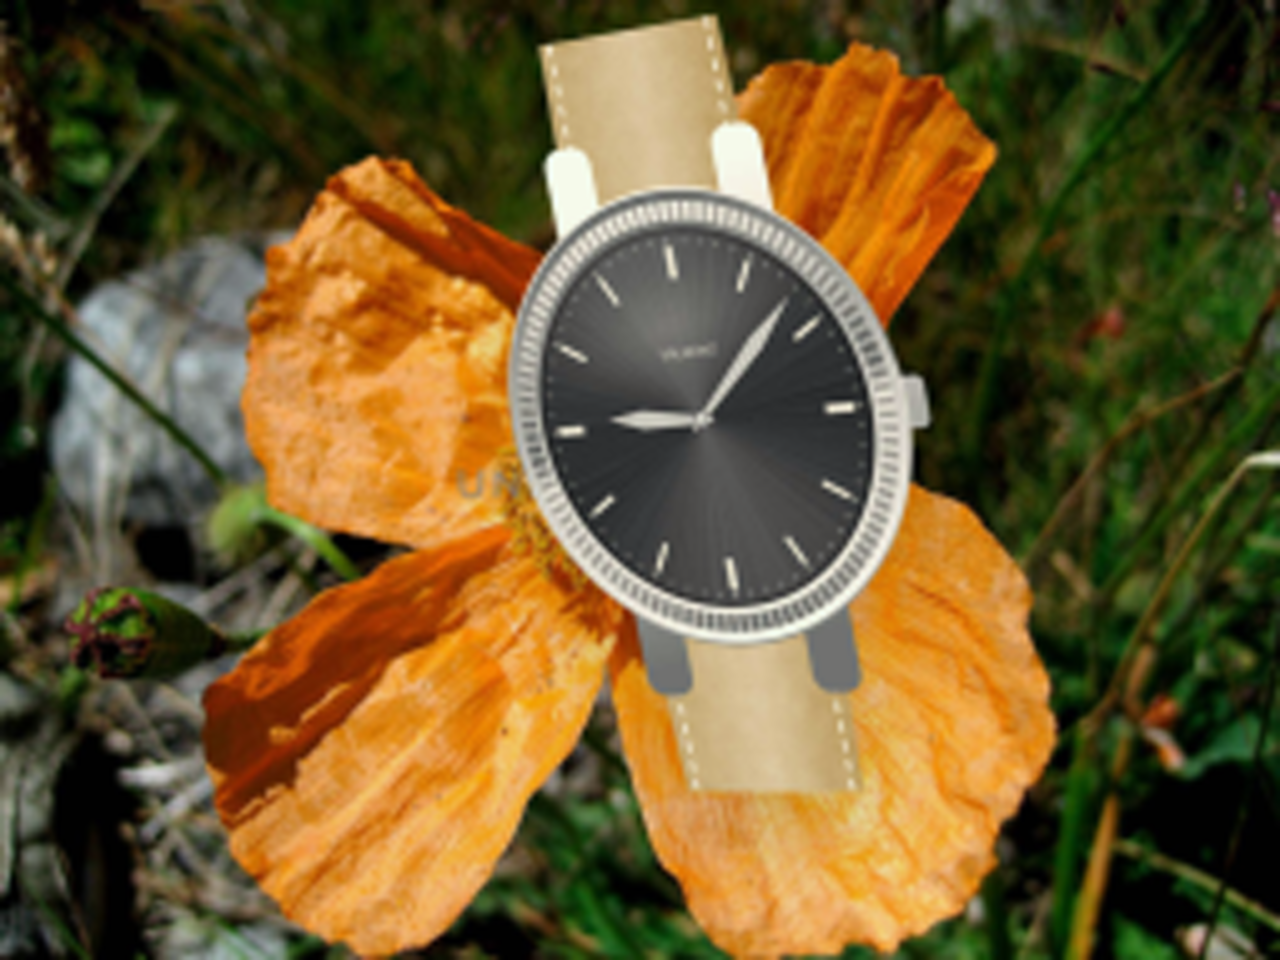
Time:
9:08
